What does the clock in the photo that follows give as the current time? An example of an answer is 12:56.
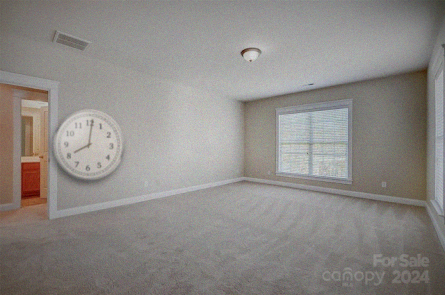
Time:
8:01
